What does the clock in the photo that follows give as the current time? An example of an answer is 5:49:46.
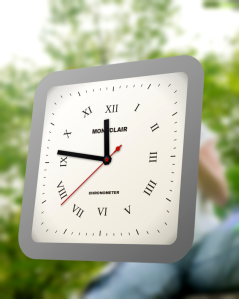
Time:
11:46:38
